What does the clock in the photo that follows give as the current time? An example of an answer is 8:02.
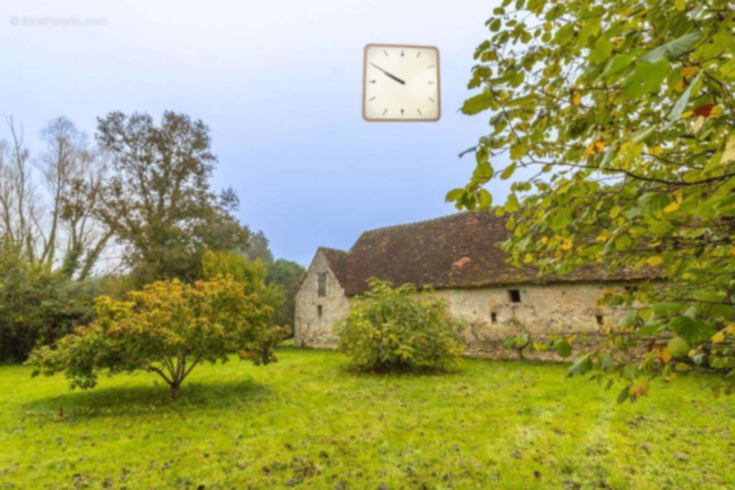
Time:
9:50
